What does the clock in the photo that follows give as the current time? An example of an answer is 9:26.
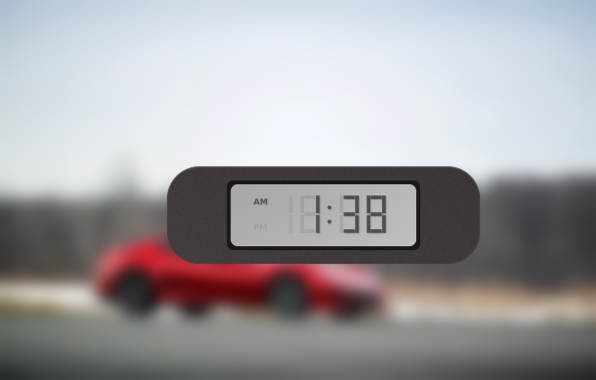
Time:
1:38
